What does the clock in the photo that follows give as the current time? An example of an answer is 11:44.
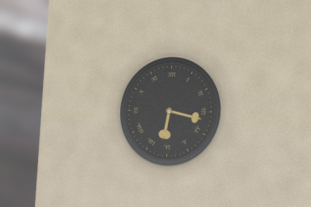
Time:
6:17
